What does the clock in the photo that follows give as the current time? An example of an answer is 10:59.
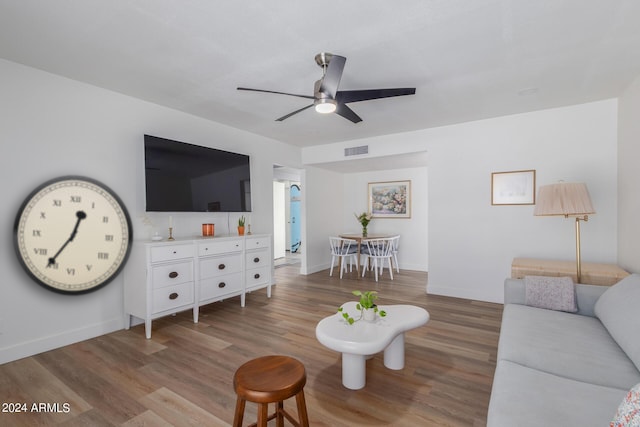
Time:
12:36
